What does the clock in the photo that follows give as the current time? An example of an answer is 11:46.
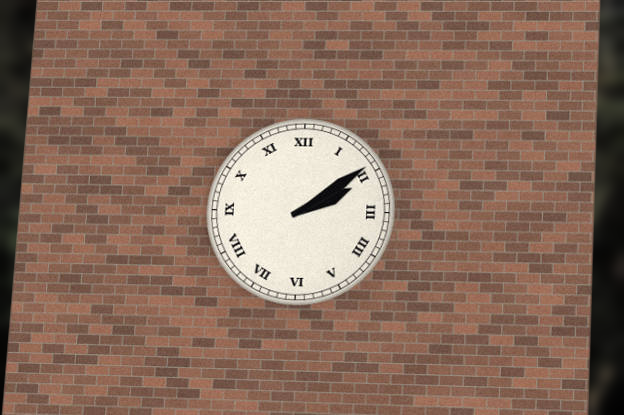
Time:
2:09
